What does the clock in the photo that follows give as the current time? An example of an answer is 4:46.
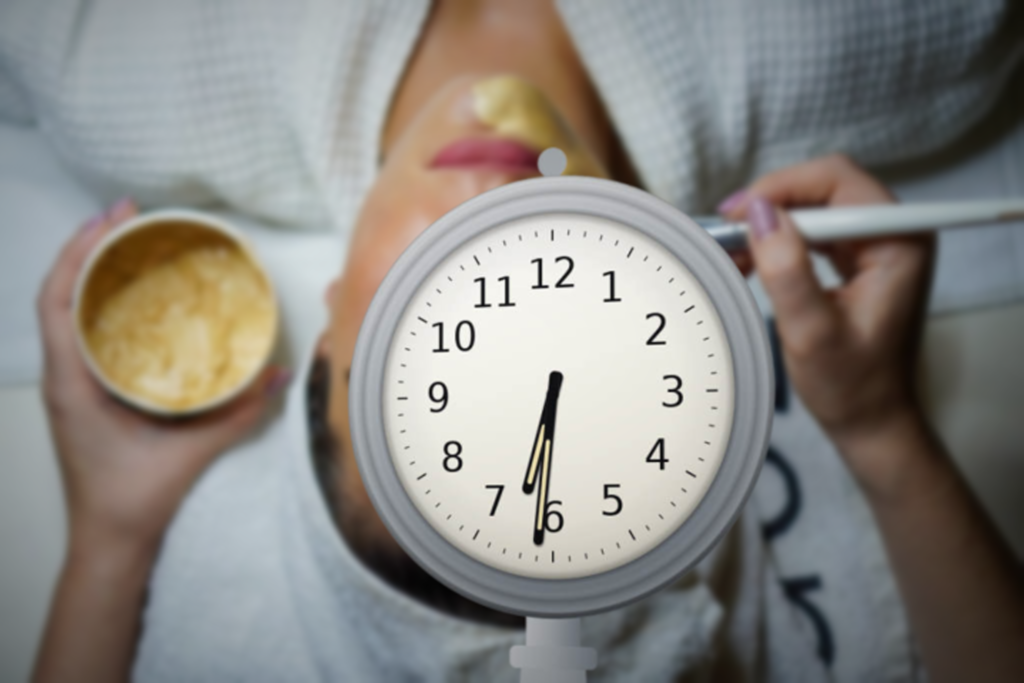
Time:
6:31
